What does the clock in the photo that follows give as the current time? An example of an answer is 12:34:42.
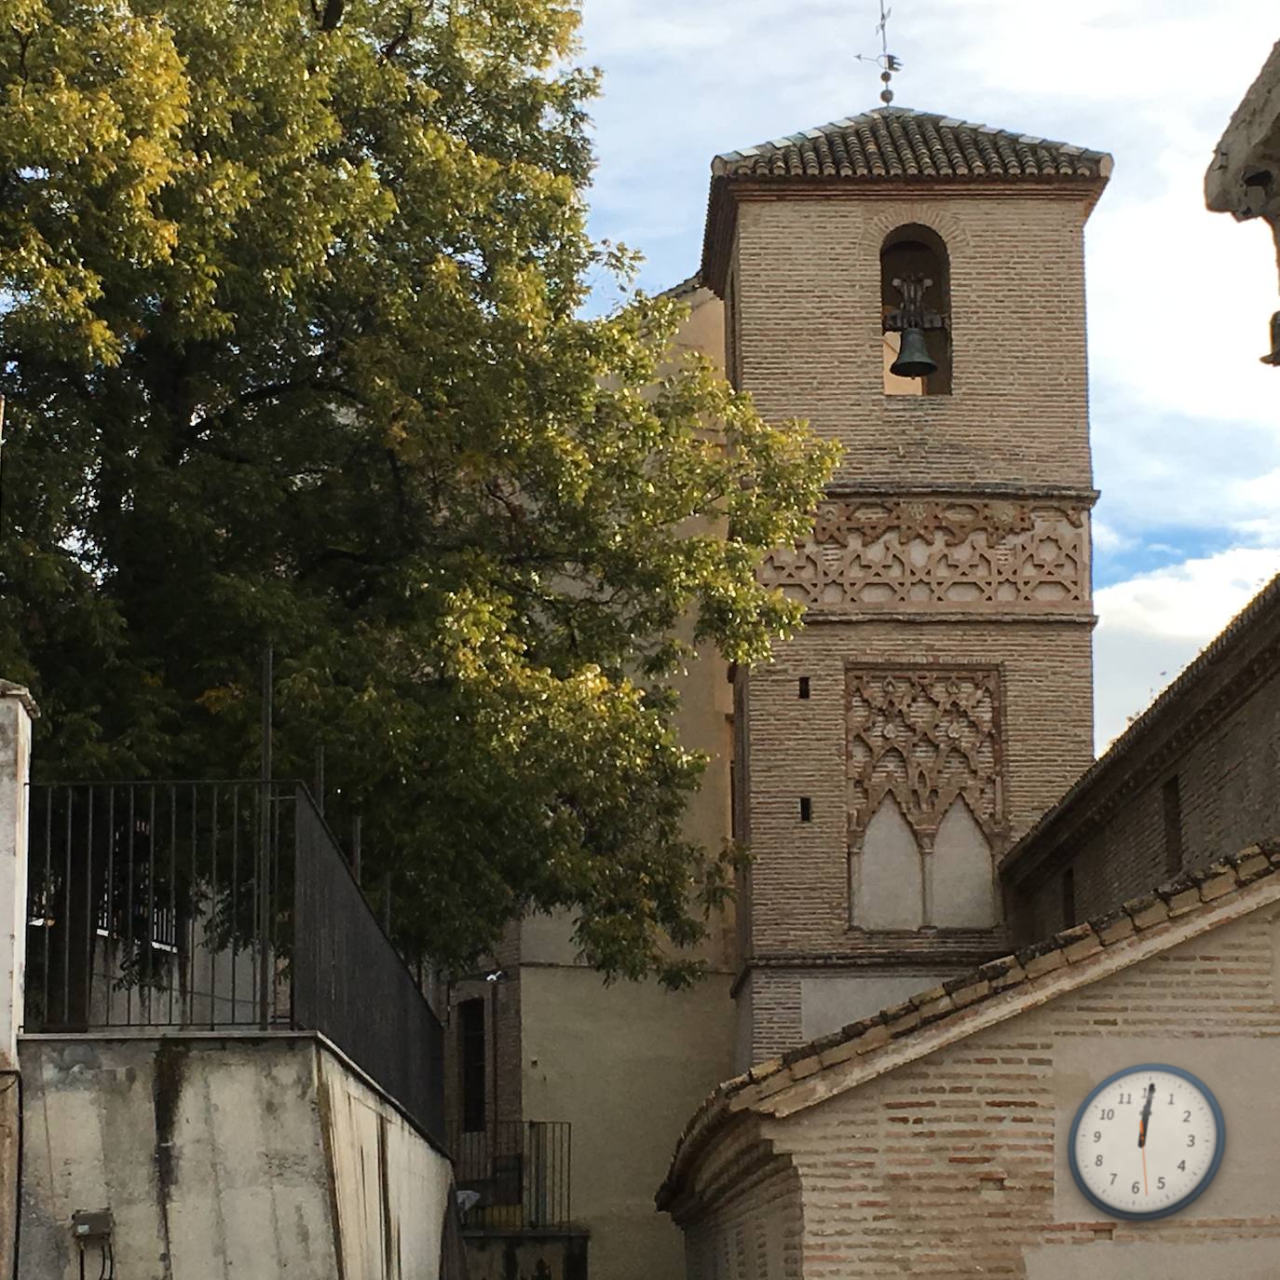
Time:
12:00:28
